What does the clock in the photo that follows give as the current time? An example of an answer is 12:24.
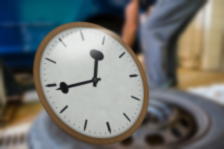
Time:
12:44
